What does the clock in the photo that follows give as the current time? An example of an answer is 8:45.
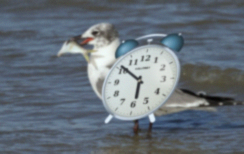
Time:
5:51
